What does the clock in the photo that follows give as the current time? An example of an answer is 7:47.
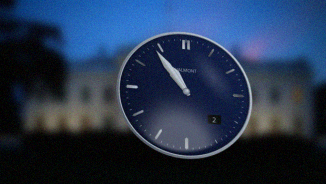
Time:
10:54
